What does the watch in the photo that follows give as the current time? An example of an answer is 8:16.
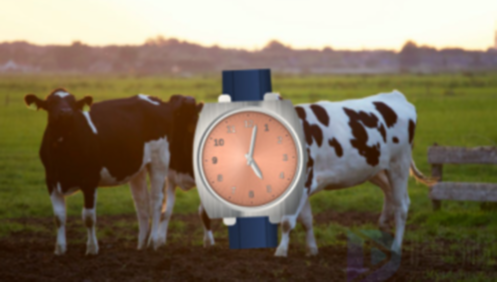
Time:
5:02
